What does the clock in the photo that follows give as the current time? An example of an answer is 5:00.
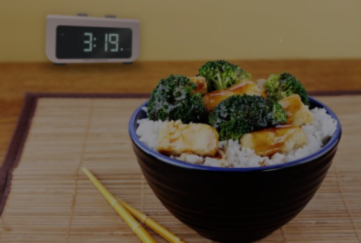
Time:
3:19
